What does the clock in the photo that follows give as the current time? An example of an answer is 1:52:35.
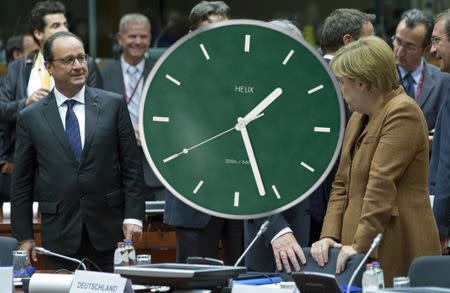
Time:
1:26:40
